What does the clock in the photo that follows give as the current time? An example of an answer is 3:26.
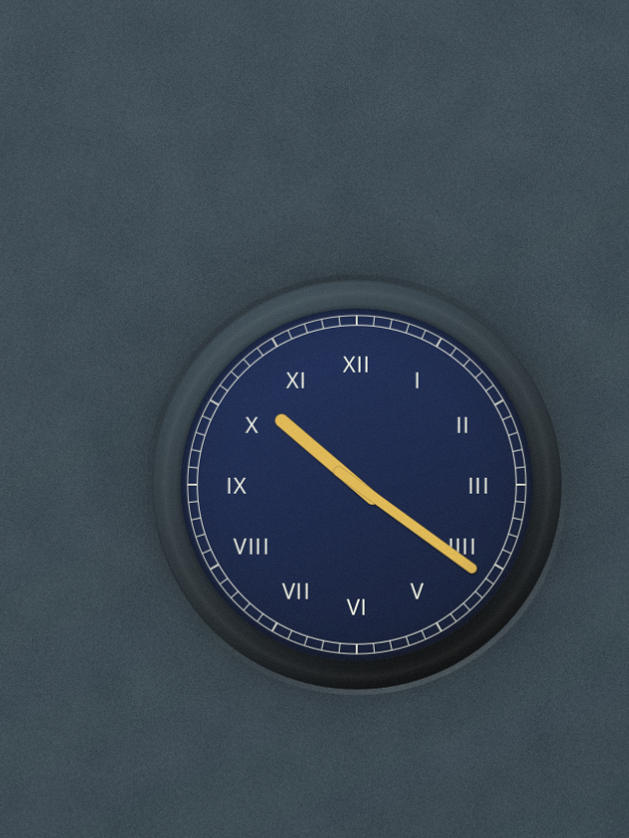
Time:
10:21
